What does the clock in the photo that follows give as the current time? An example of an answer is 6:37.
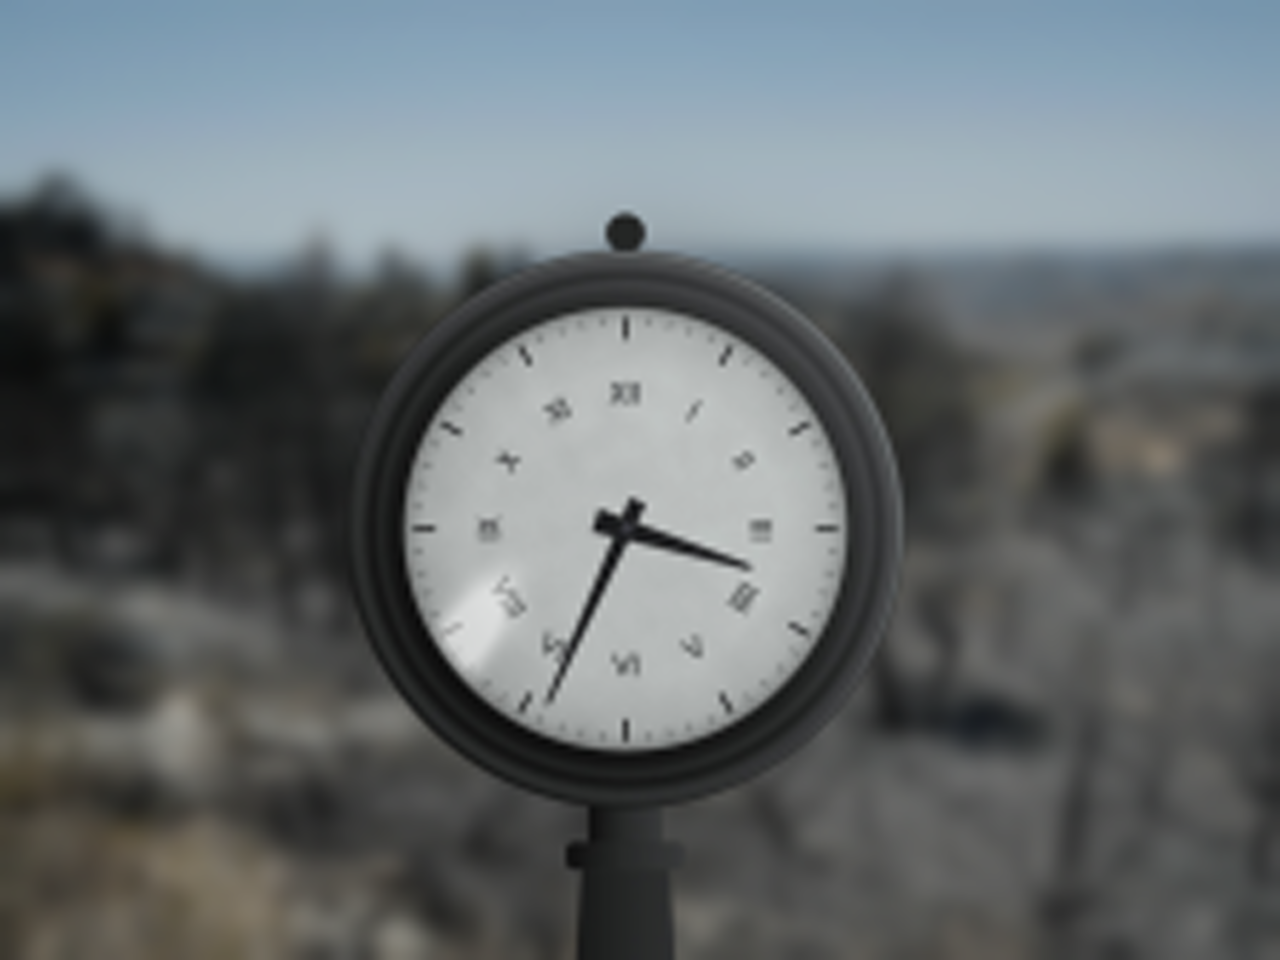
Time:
3:34
